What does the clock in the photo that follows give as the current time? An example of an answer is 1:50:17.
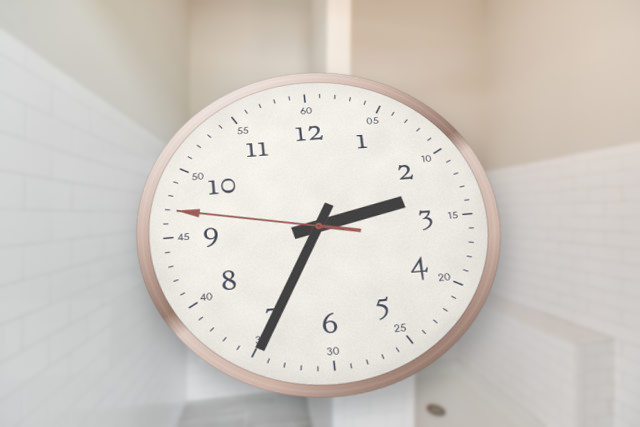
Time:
2:34:47
